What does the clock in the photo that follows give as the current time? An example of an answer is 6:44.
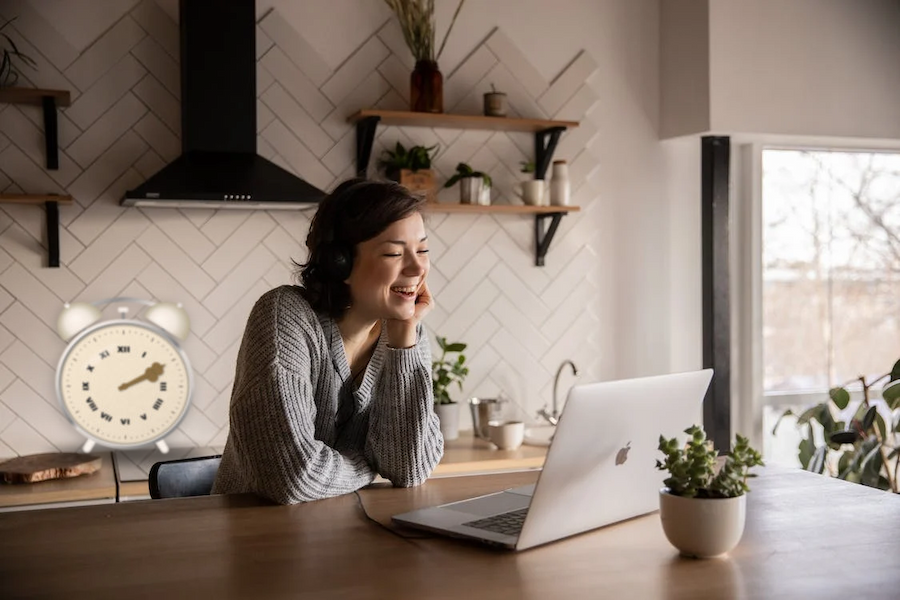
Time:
2:10
